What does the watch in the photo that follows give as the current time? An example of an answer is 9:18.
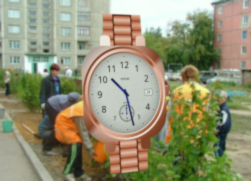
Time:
10:28
